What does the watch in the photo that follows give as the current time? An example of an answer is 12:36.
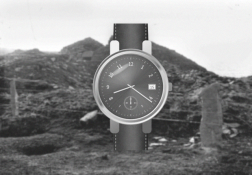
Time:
8:21
